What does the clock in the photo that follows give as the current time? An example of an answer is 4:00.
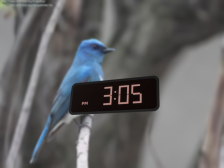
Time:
3:05
